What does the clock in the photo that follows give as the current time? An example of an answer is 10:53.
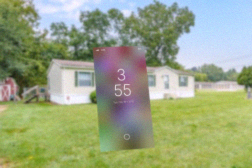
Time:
3:55
